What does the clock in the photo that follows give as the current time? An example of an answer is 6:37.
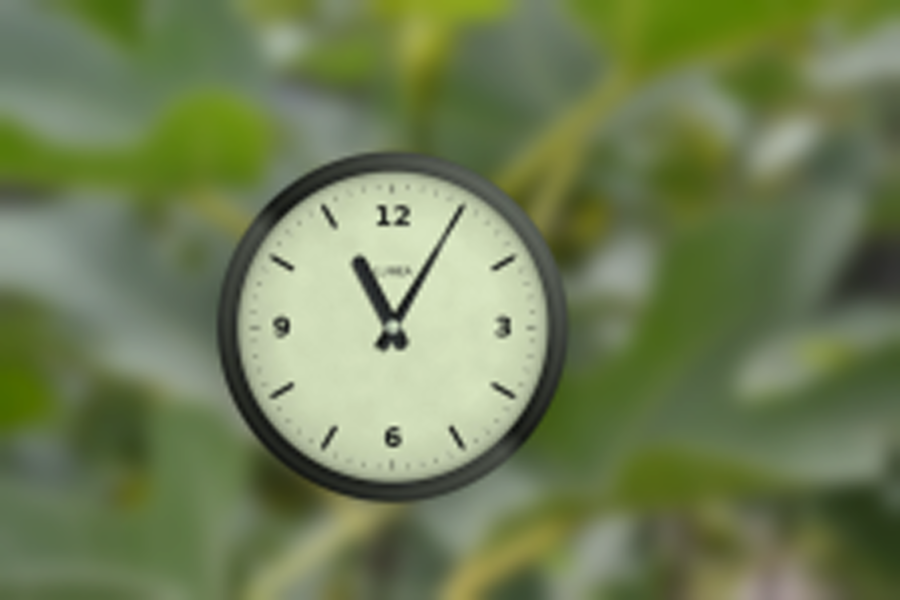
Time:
11:05
